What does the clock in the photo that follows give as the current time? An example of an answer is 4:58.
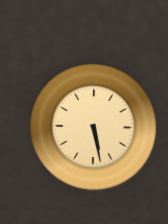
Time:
5:28
